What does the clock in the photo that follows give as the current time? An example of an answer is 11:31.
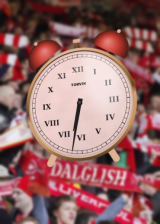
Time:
6:32
